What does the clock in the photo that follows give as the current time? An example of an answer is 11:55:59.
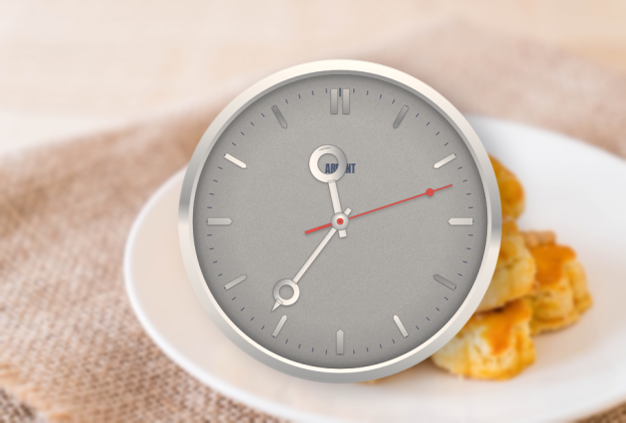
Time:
11:36:12
